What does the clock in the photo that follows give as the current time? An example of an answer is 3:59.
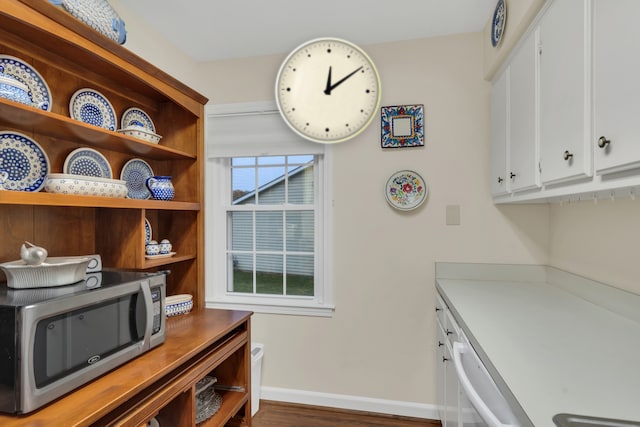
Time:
12:09
